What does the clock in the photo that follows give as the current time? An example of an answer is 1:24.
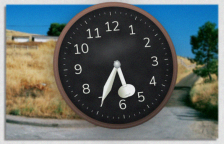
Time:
5:35
